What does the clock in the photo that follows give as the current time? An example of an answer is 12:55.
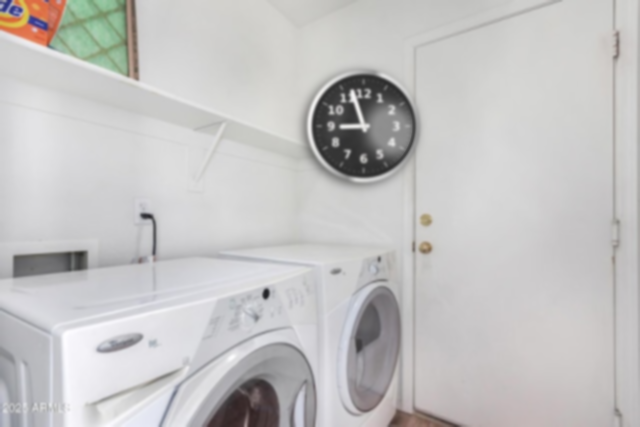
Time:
8:57
